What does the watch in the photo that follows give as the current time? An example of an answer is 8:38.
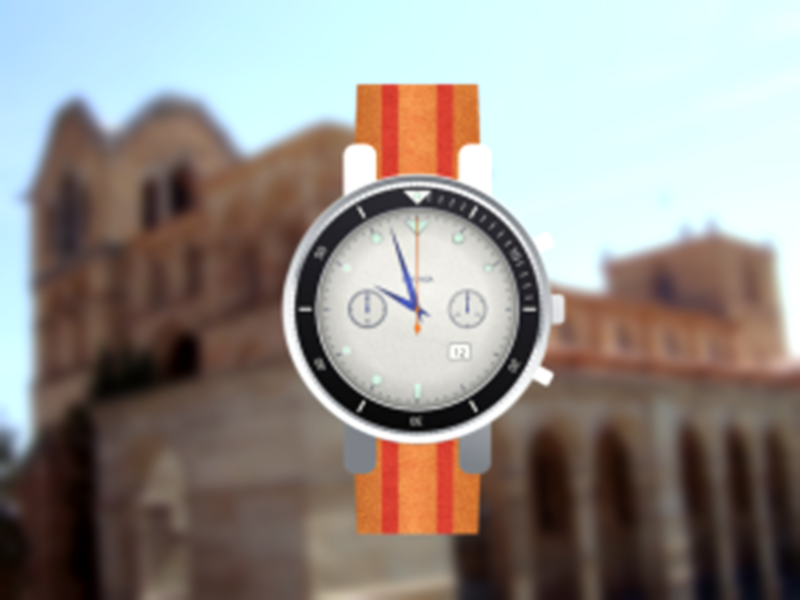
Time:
9:57
